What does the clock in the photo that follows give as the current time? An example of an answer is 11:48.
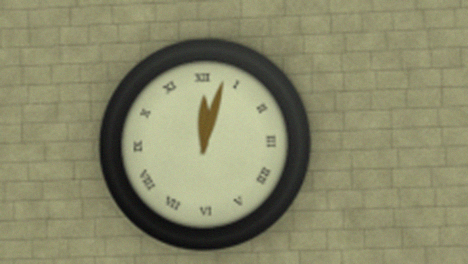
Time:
12:03
